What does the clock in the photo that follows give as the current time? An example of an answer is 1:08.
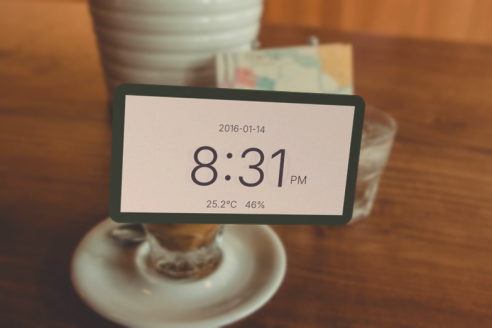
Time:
8:31
